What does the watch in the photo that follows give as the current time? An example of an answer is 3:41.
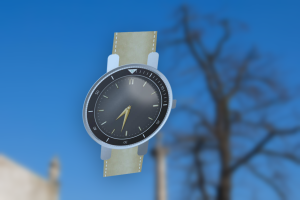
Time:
7:32
